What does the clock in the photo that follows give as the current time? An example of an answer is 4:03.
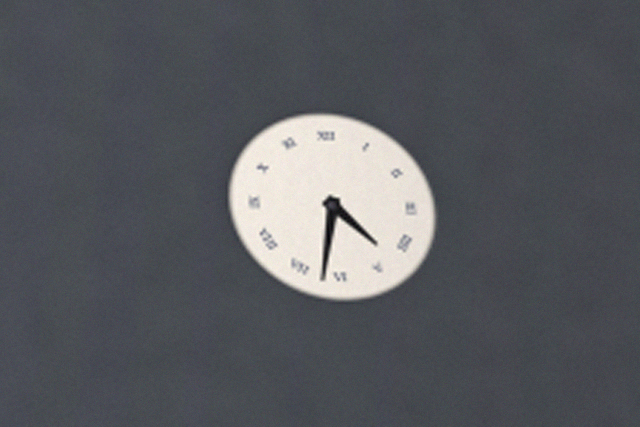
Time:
4:32
